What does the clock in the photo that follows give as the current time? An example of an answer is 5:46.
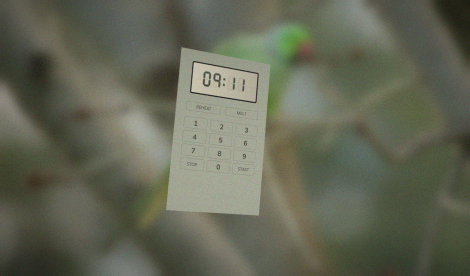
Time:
9:11
